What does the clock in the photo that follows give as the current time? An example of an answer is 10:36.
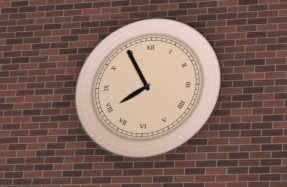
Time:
7:55
